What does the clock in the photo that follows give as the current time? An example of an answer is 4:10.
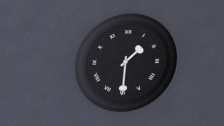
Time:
1:30
